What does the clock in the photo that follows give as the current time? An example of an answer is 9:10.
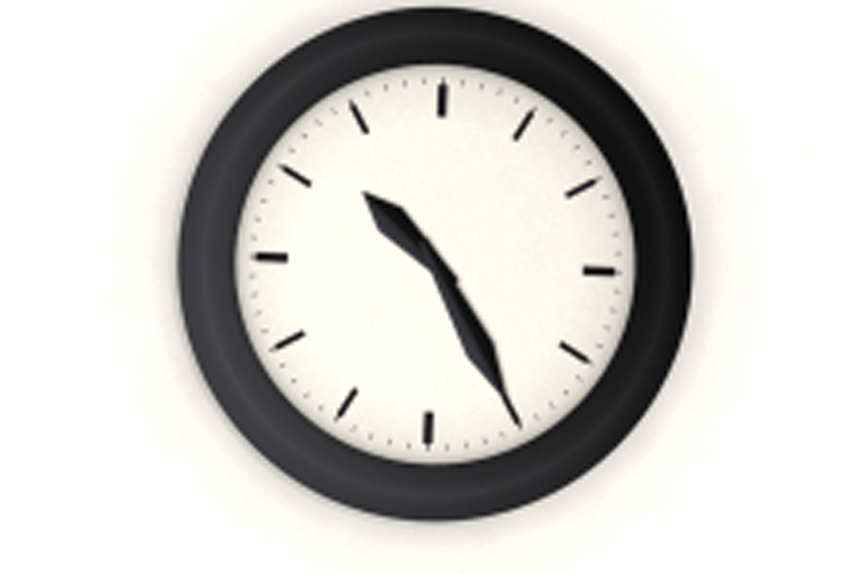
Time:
10:25
